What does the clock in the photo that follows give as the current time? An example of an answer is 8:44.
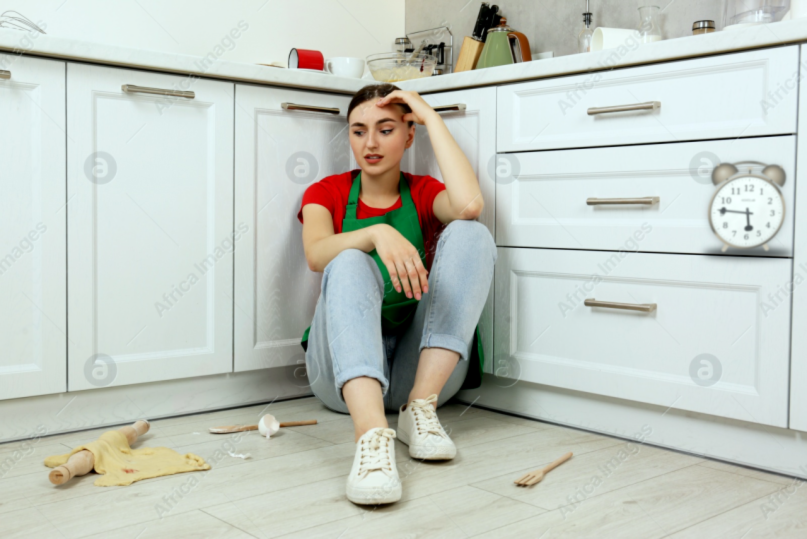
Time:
5:46
